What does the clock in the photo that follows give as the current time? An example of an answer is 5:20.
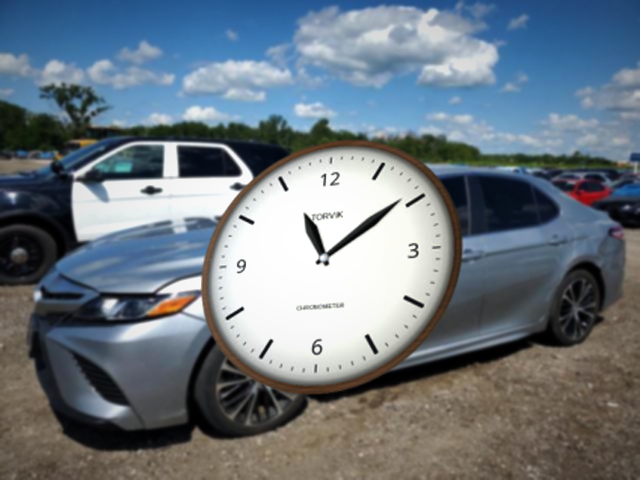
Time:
11:09
